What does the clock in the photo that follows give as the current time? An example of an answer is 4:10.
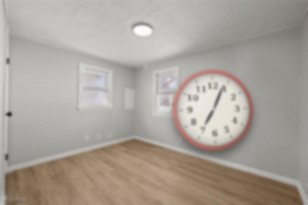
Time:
7:04
